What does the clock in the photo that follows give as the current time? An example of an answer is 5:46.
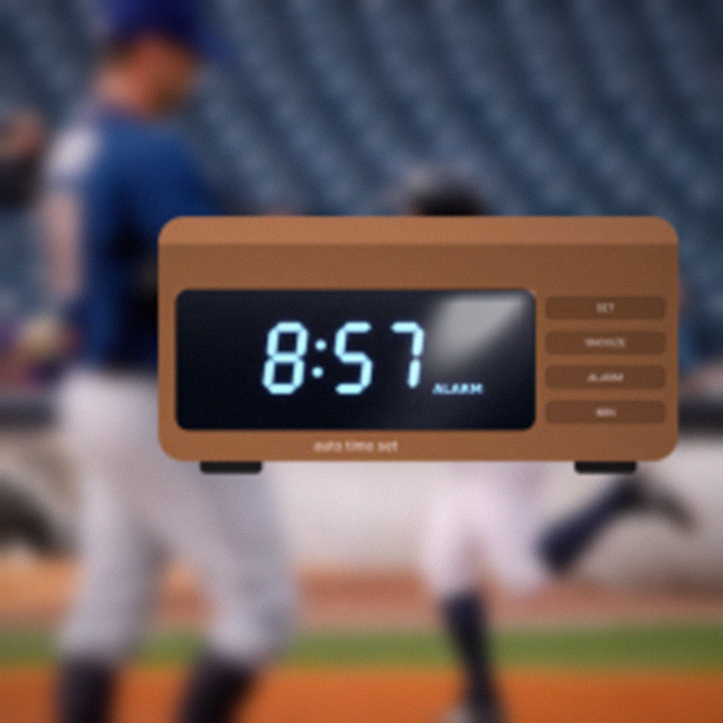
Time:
8:57
